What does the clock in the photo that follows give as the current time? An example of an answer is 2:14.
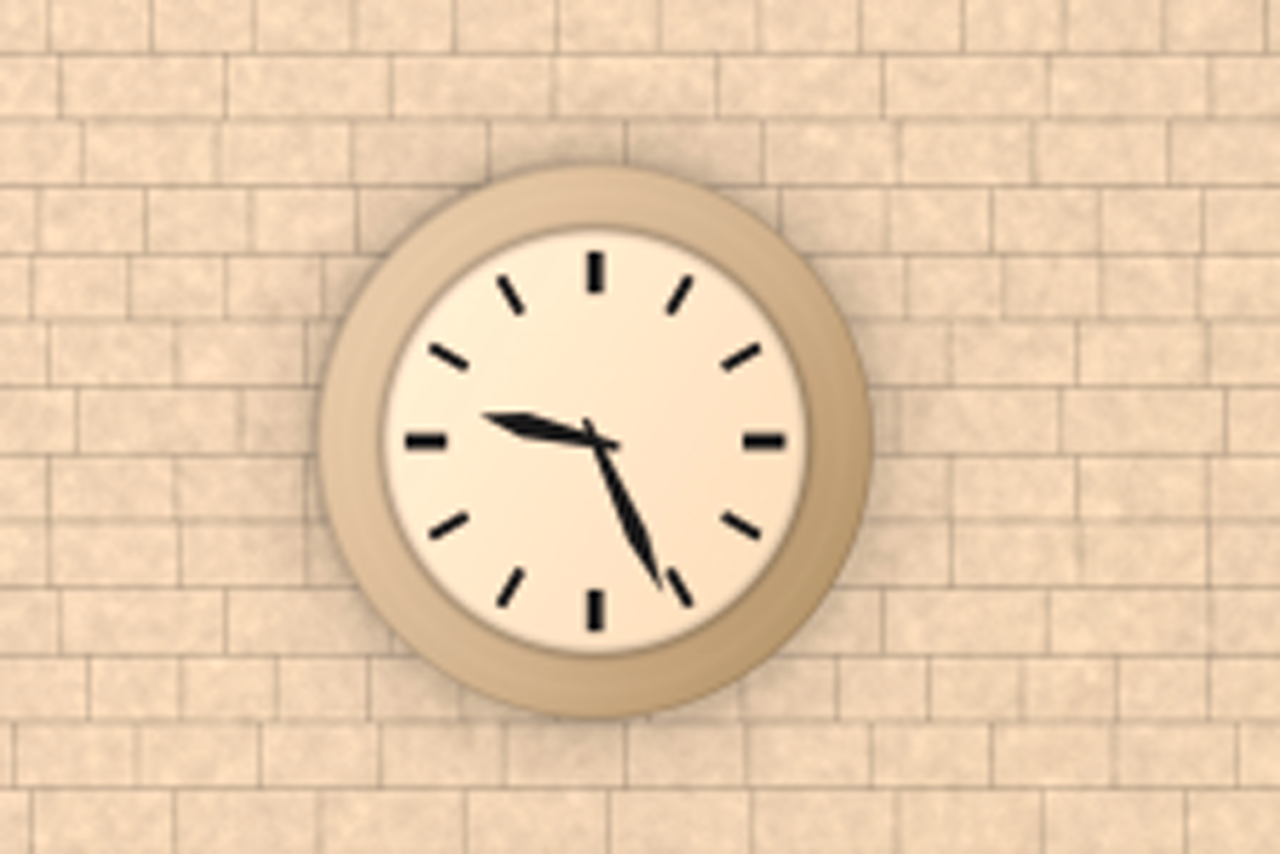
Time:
9:26
